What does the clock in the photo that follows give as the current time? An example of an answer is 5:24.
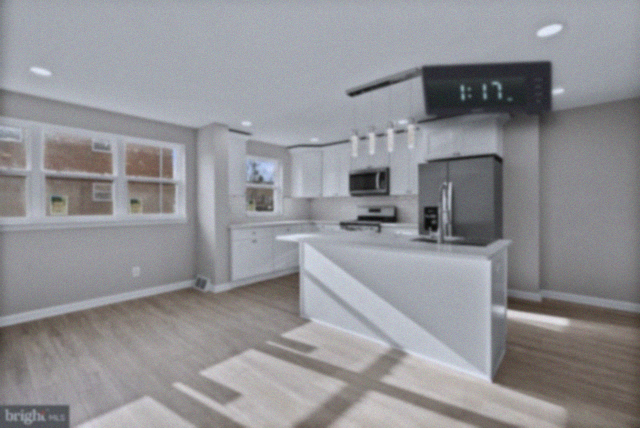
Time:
1:17
